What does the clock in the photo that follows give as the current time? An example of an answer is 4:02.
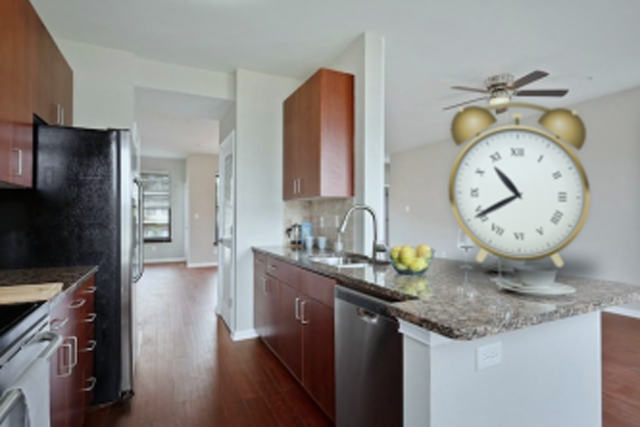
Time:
10:40
